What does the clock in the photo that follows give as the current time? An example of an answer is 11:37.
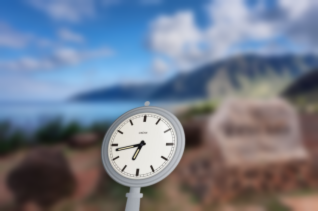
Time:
6:43
